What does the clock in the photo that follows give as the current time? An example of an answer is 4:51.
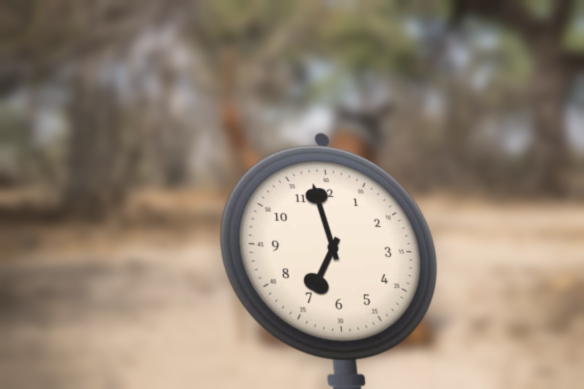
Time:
6:58
